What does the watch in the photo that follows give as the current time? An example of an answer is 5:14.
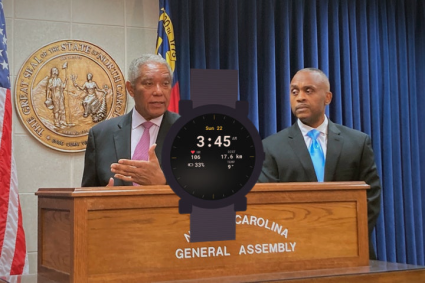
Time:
3:45
